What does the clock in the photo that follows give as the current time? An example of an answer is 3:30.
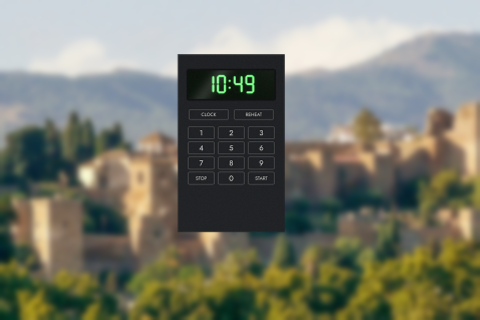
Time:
10:49
